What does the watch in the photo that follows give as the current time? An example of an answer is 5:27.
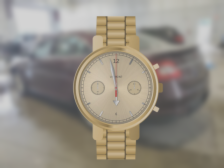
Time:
5:58
